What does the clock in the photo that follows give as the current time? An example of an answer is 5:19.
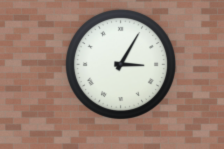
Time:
3:05
